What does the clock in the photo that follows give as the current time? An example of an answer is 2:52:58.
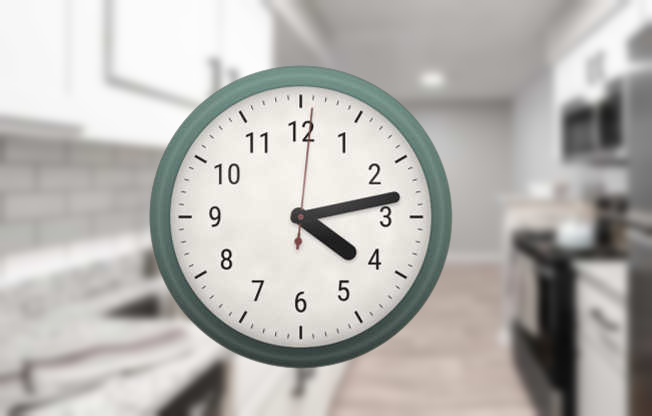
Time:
4:13:01
